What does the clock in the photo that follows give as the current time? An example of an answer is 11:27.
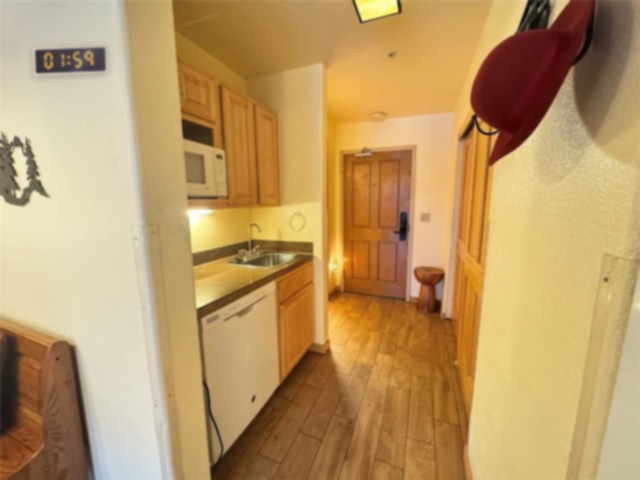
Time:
1:59
